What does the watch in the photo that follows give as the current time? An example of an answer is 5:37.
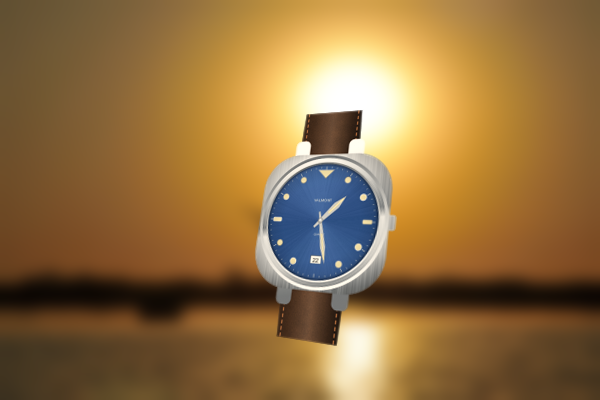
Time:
1:28
